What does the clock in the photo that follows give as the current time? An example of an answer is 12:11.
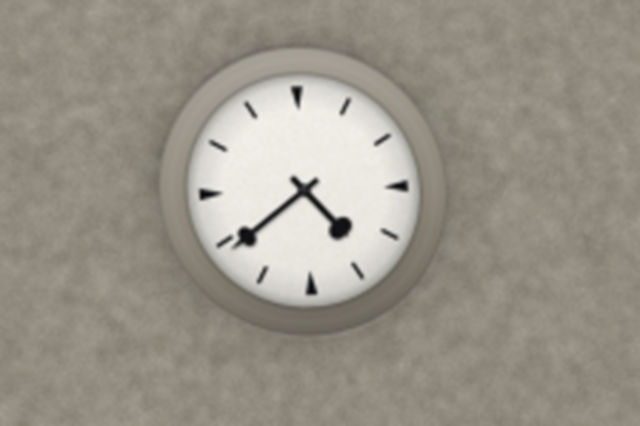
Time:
4:39
